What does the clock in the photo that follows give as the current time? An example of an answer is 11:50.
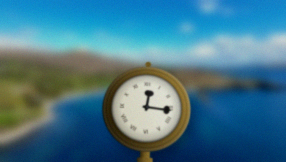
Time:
12:16
